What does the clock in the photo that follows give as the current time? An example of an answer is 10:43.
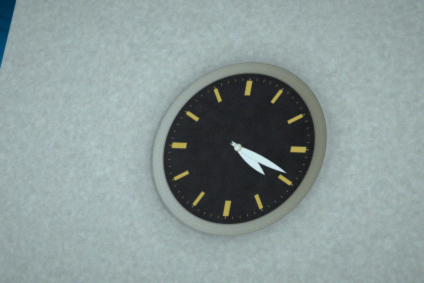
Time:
4:19
